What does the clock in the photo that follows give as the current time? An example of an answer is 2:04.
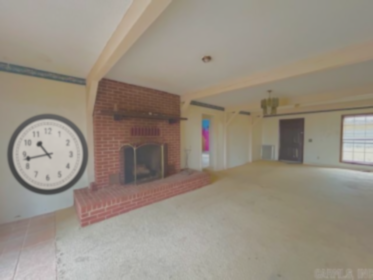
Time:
10:43
